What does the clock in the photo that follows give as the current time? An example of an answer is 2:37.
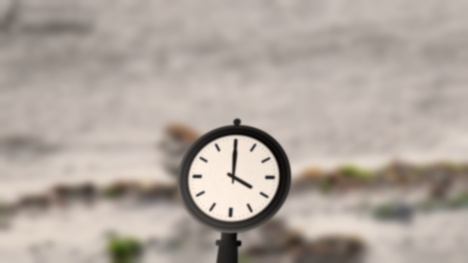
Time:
4:00
